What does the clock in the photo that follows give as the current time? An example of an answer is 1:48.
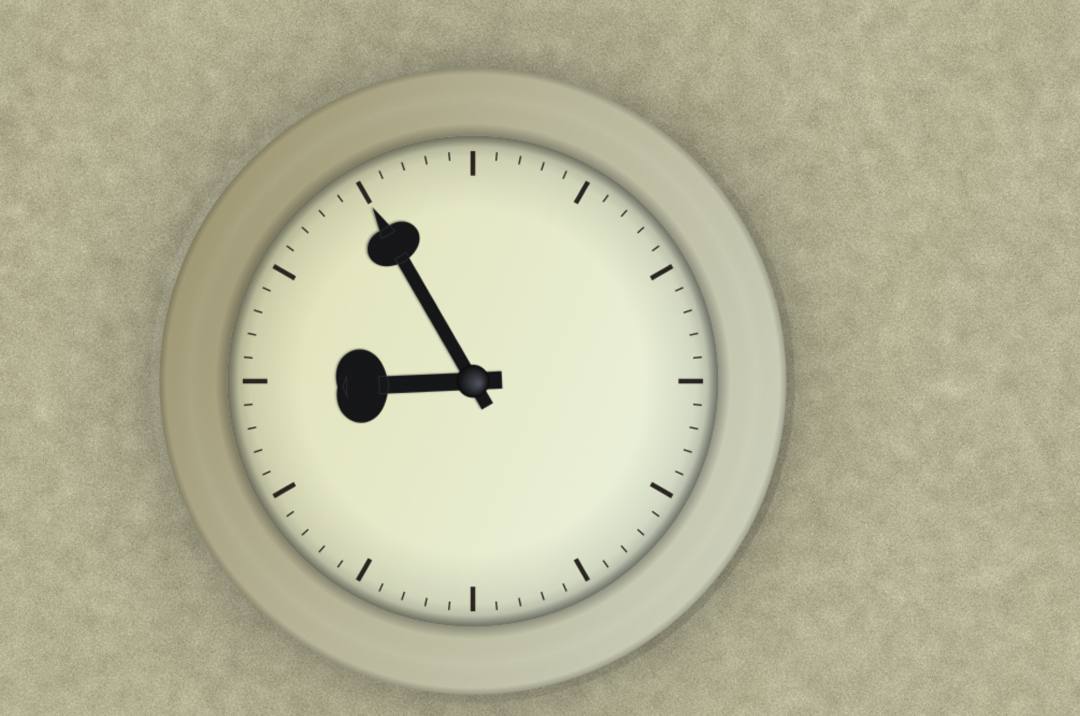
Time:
8:55
